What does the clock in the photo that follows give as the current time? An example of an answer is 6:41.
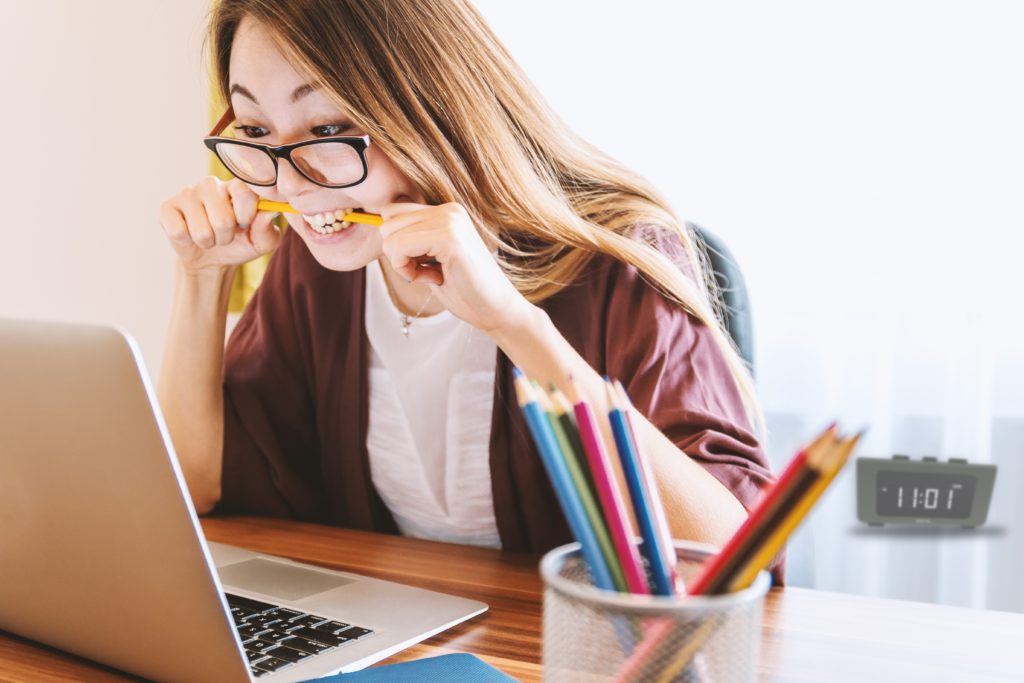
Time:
11:01
